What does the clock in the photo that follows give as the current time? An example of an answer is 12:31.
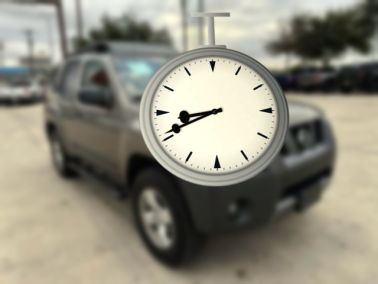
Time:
8:41
